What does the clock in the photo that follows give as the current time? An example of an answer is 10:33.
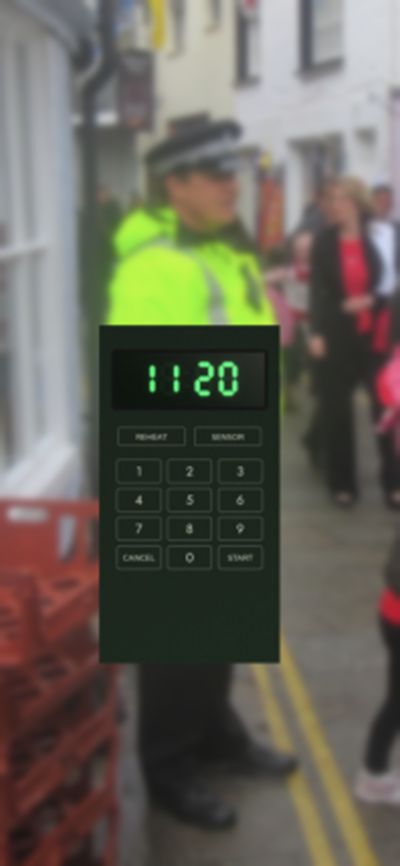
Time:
11:20
